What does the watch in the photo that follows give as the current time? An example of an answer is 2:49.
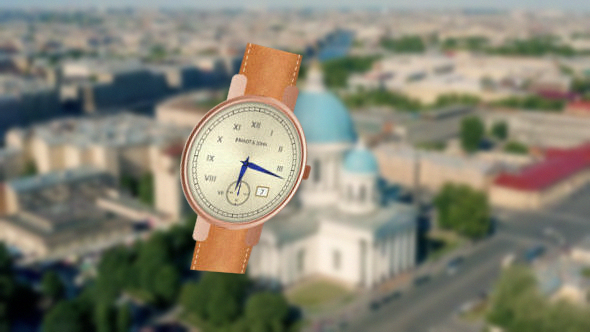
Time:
6:17
